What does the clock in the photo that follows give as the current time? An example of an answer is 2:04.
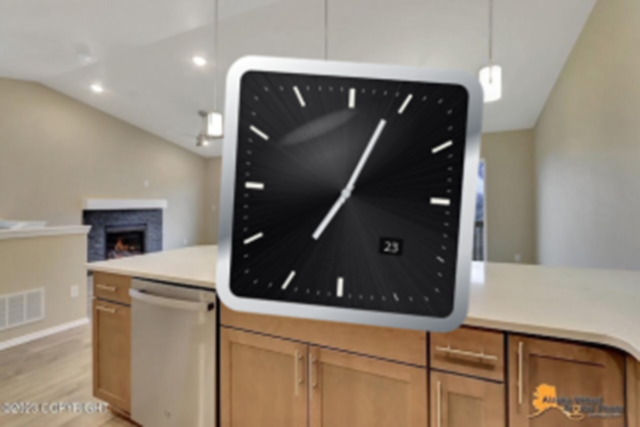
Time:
7:04
